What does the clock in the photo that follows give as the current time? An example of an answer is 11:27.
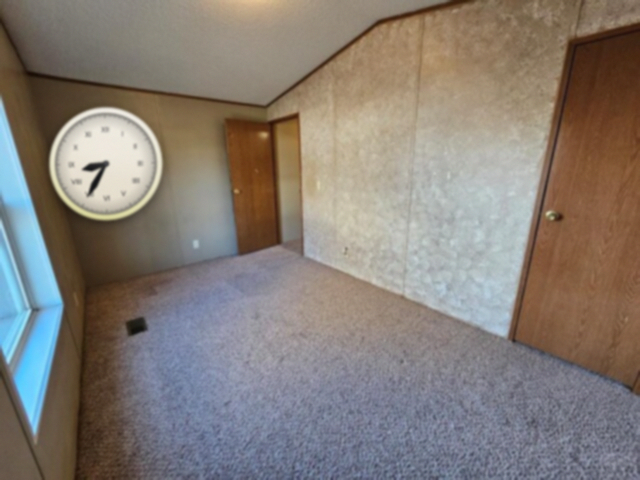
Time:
8:35
